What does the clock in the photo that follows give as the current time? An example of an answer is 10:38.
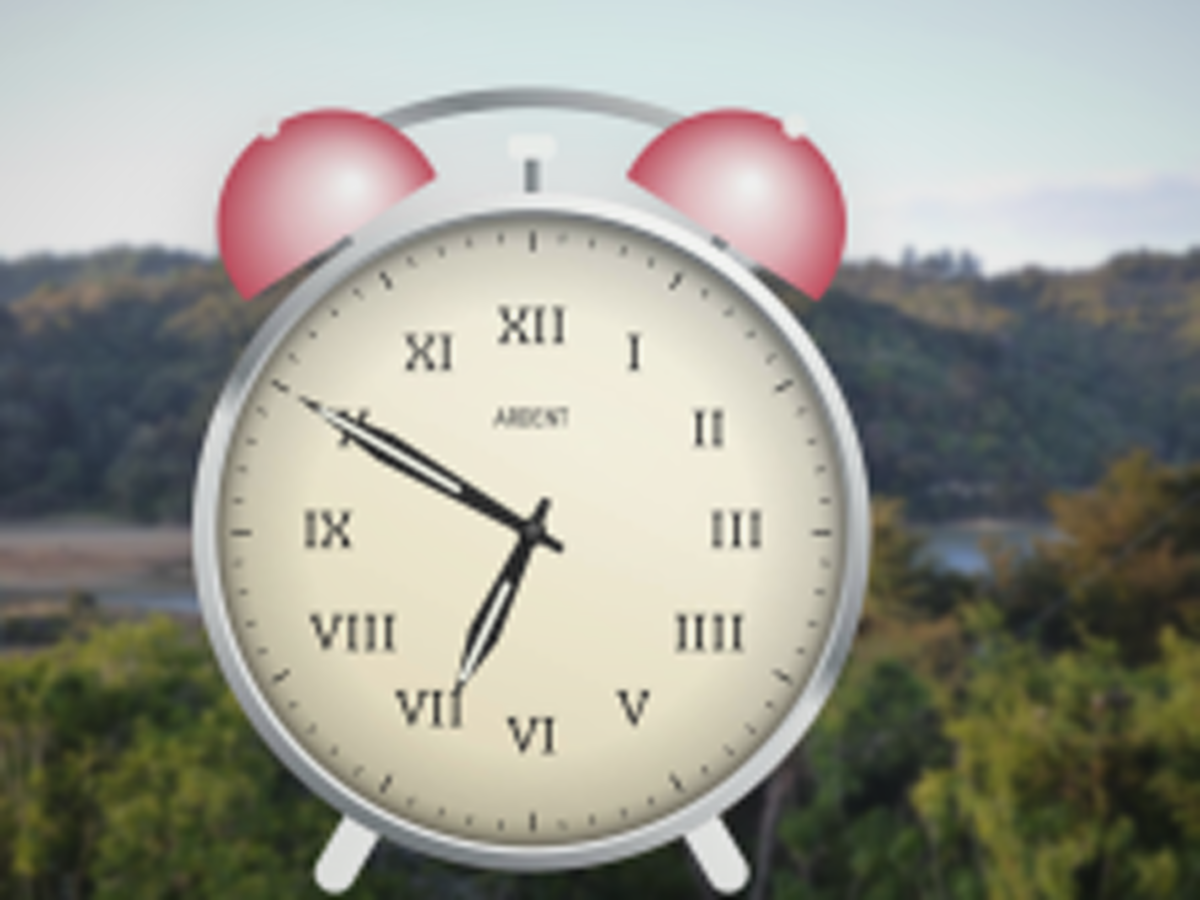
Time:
6:50
